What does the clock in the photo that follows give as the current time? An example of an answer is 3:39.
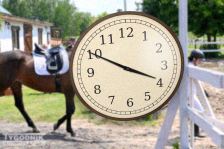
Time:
3:50
